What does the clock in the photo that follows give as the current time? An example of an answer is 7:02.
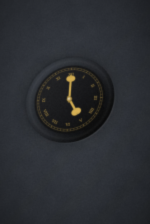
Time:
5:00
